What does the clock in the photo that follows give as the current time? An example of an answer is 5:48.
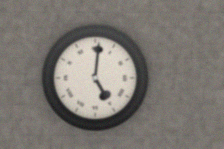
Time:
5:01
